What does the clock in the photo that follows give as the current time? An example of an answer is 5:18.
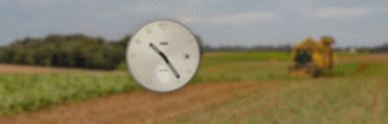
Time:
10:24
